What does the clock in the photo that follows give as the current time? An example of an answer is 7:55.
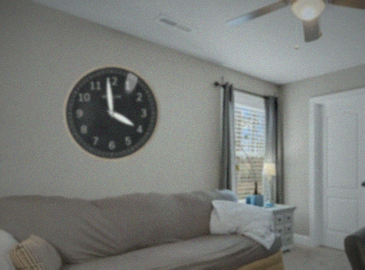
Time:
3:59
